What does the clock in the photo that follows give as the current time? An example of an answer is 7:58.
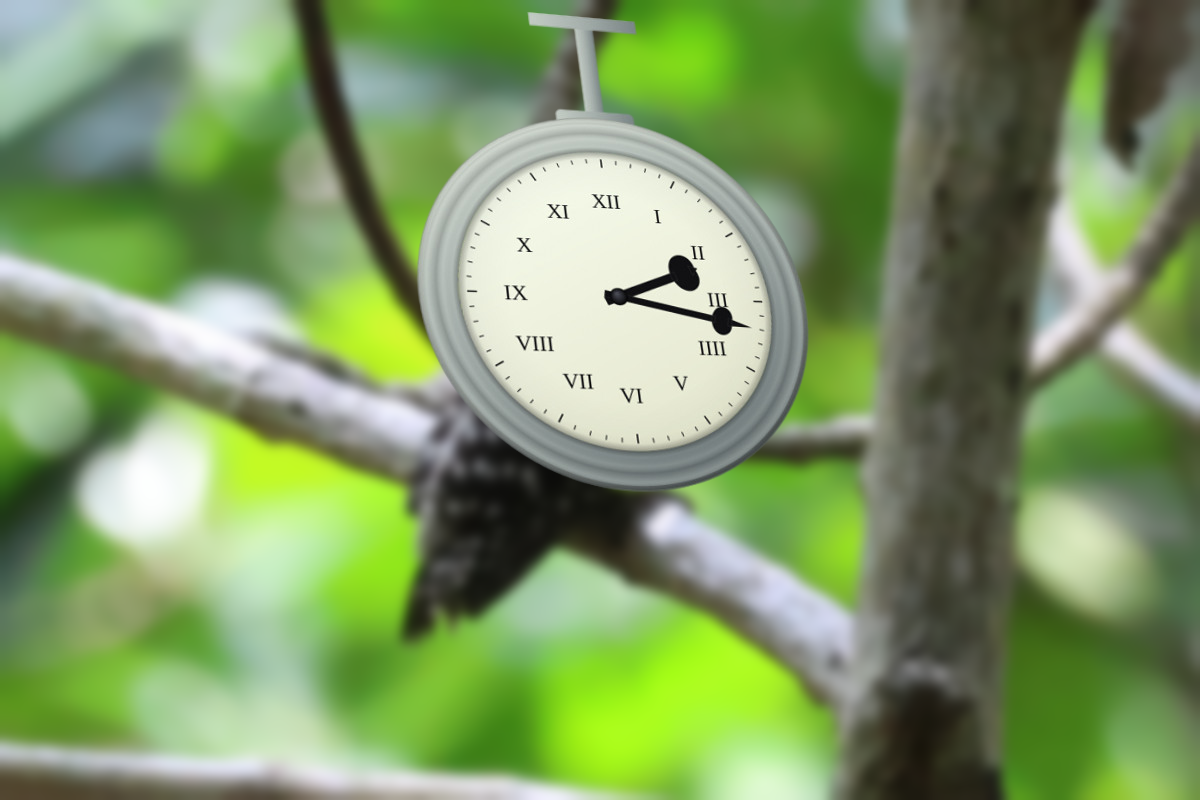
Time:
2:17
